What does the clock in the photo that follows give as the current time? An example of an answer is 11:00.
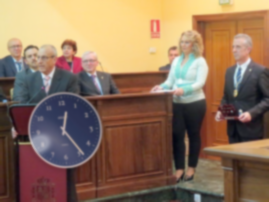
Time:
12:24
